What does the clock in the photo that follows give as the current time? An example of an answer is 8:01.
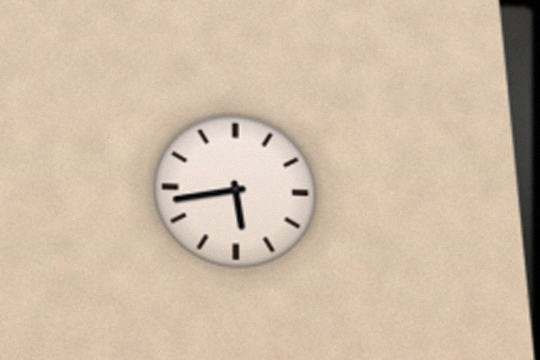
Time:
5:43
